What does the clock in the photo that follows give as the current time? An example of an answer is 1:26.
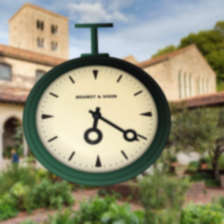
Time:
6:21
